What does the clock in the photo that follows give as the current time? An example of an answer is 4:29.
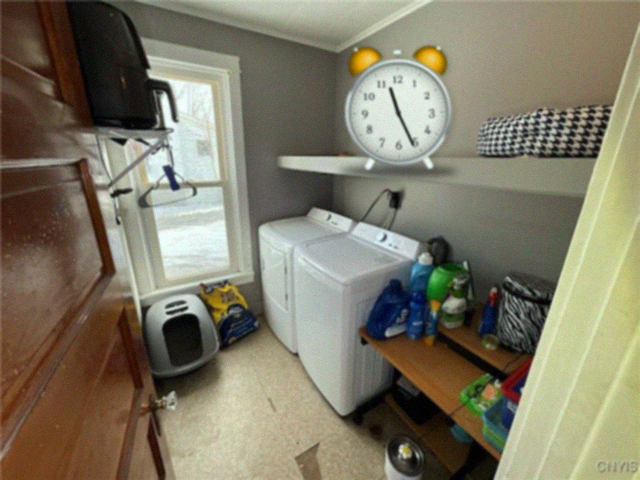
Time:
11:26
